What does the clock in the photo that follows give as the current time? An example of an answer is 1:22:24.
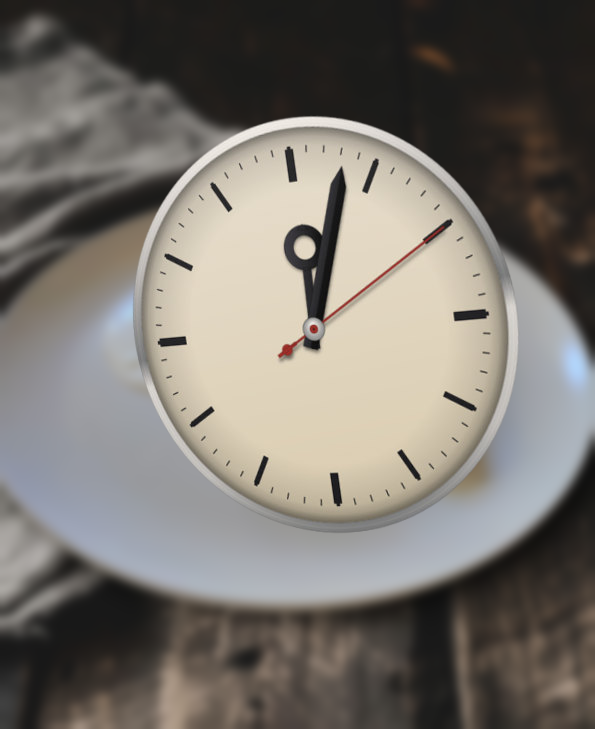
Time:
12:03:10
